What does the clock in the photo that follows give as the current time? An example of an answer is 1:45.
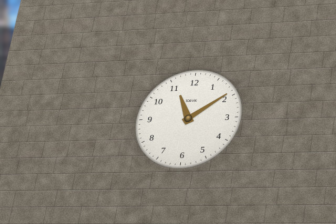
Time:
11:09
